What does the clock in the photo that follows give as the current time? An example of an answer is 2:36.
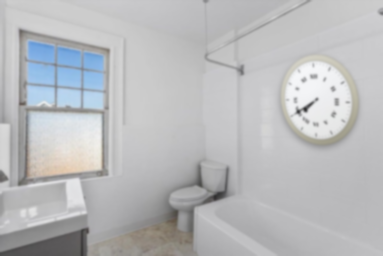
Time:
7:40
